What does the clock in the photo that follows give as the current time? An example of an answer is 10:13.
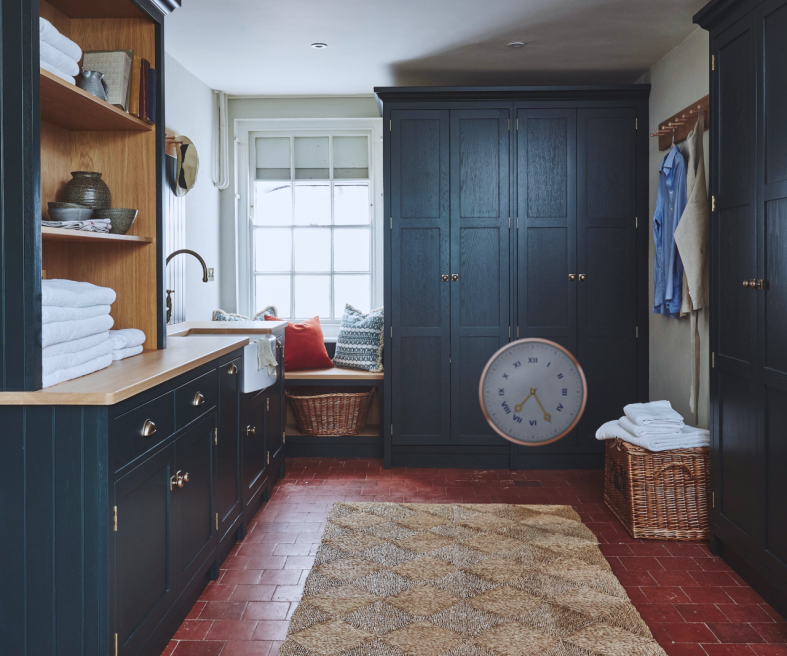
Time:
7:25
